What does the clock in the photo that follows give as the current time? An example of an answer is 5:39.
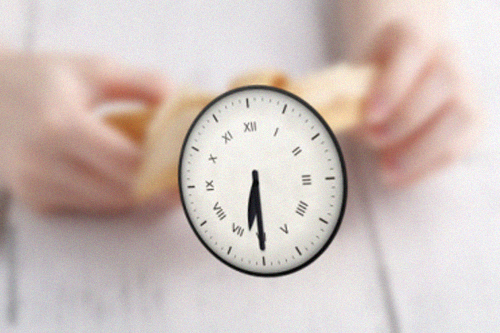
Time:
6:30
